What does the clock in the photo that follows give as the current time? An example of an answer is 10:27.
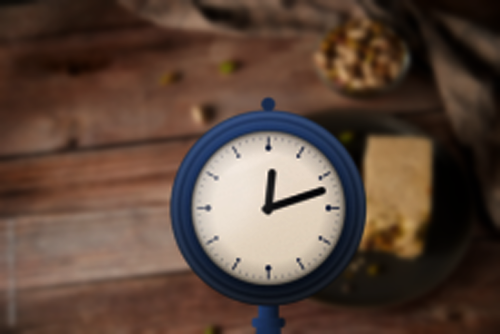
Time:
12:12
